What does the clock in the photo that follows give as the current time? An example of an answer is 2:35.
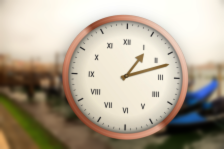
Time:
1:12
